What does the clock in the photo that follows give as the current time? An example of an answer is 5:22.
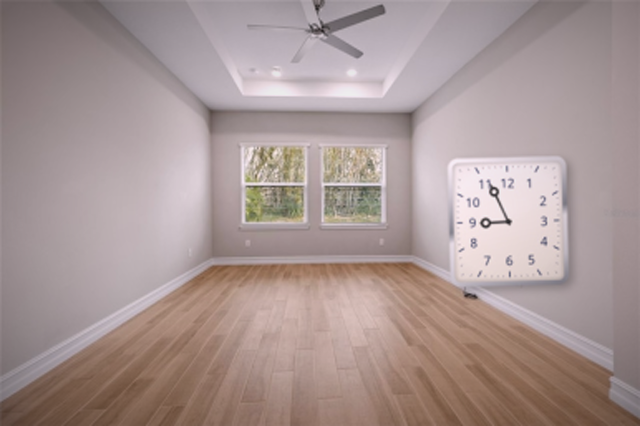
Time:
8:56
